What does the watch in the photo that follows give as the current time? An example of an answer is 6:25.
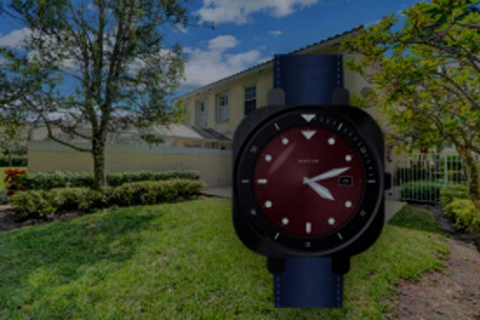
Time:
4:12
